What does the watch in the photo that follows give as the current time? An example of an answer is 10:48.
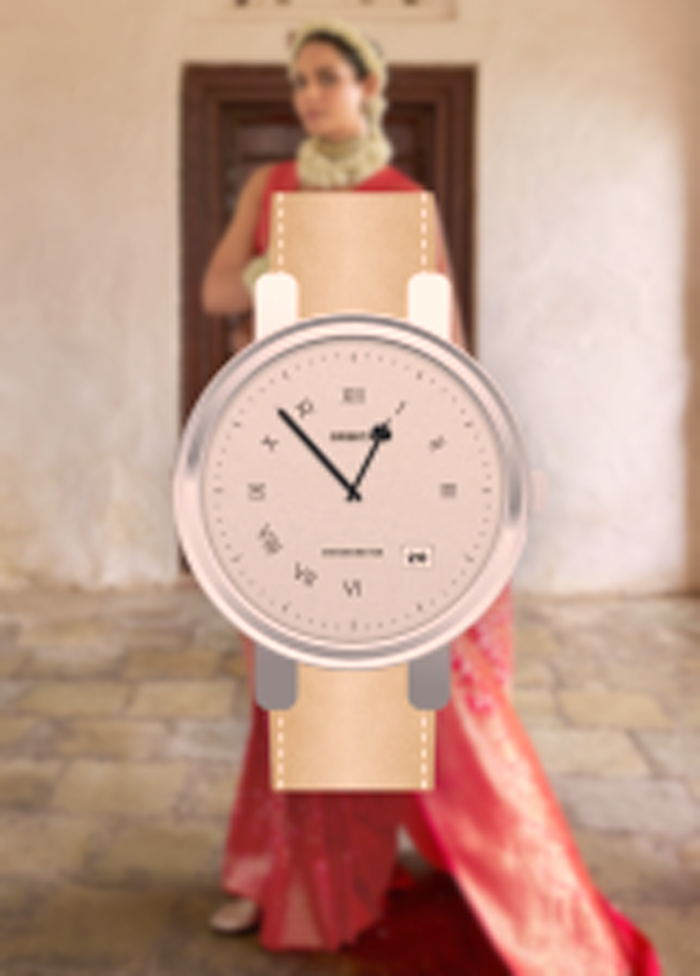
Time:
12:53
